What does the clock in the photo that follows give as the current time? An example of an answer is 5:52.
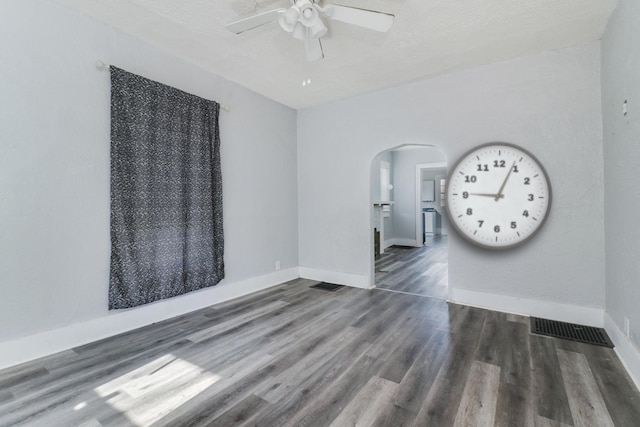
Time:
9:04
